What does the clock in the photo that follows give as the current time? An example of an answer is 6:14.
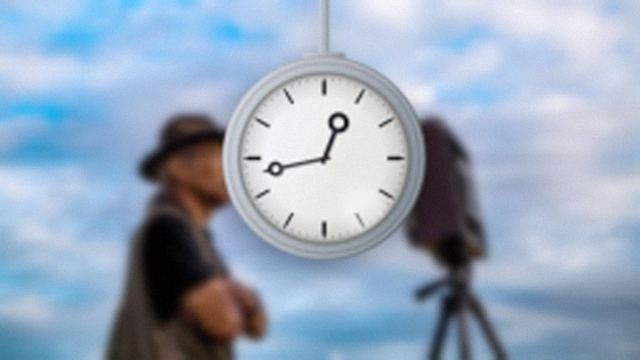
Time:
12:43
